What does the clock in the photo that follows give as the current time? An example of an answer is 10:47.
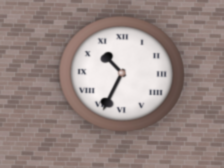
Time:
10:34
